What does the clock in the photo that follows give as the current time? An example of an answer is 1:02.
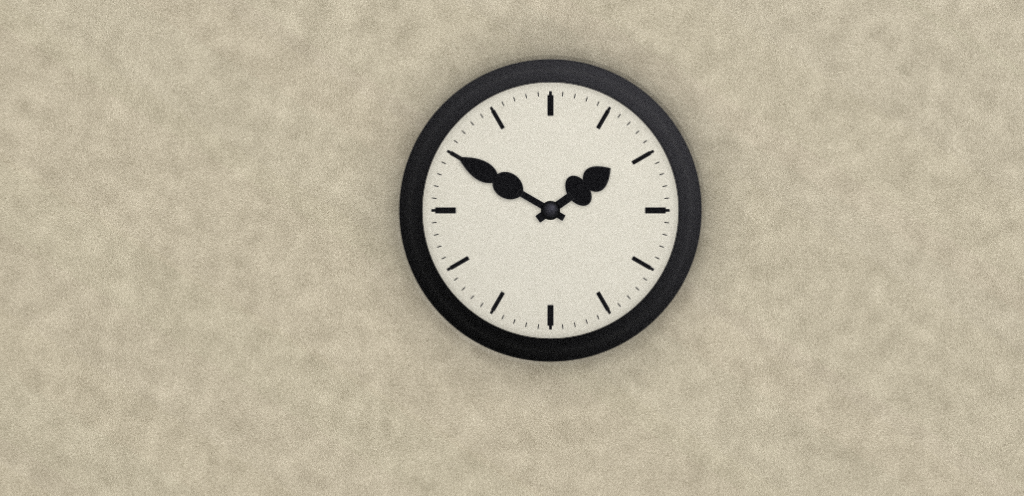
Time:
1:50
